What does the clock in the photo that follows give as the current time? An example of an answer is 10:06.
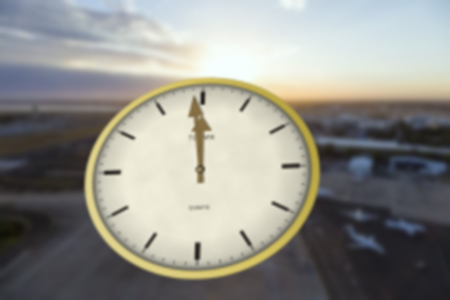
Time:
11:59
